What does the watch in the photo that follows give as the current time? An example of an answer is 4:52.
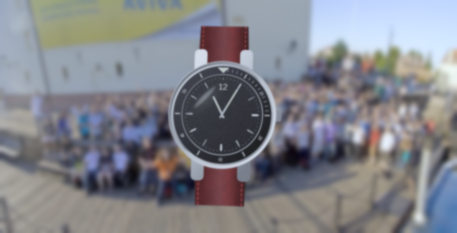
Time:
11:05
